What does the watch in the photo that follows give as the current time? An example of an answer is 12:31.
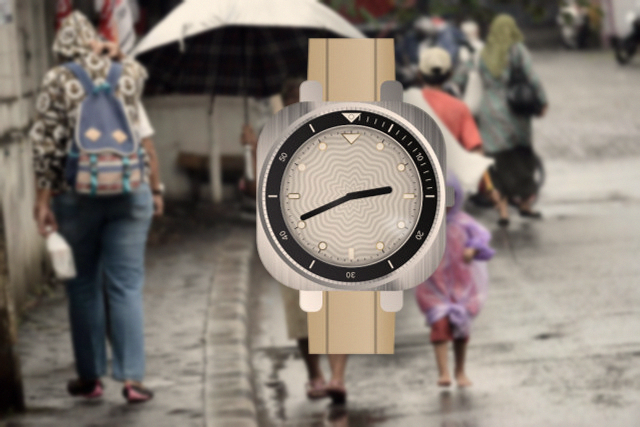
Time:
2:41
